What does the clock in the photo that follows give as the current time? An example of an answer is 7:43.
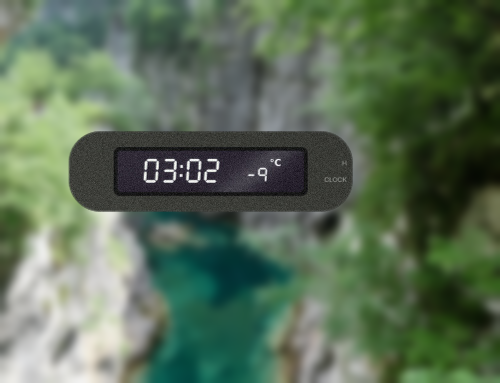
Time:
3:02
